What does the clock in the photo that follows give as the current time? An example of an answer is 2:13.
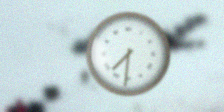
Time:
7:31
